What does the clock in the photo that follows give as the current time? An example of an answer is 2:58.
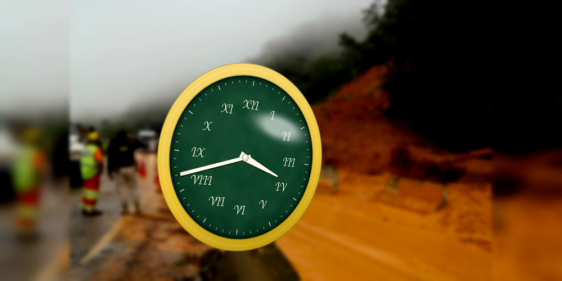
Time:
3:42
